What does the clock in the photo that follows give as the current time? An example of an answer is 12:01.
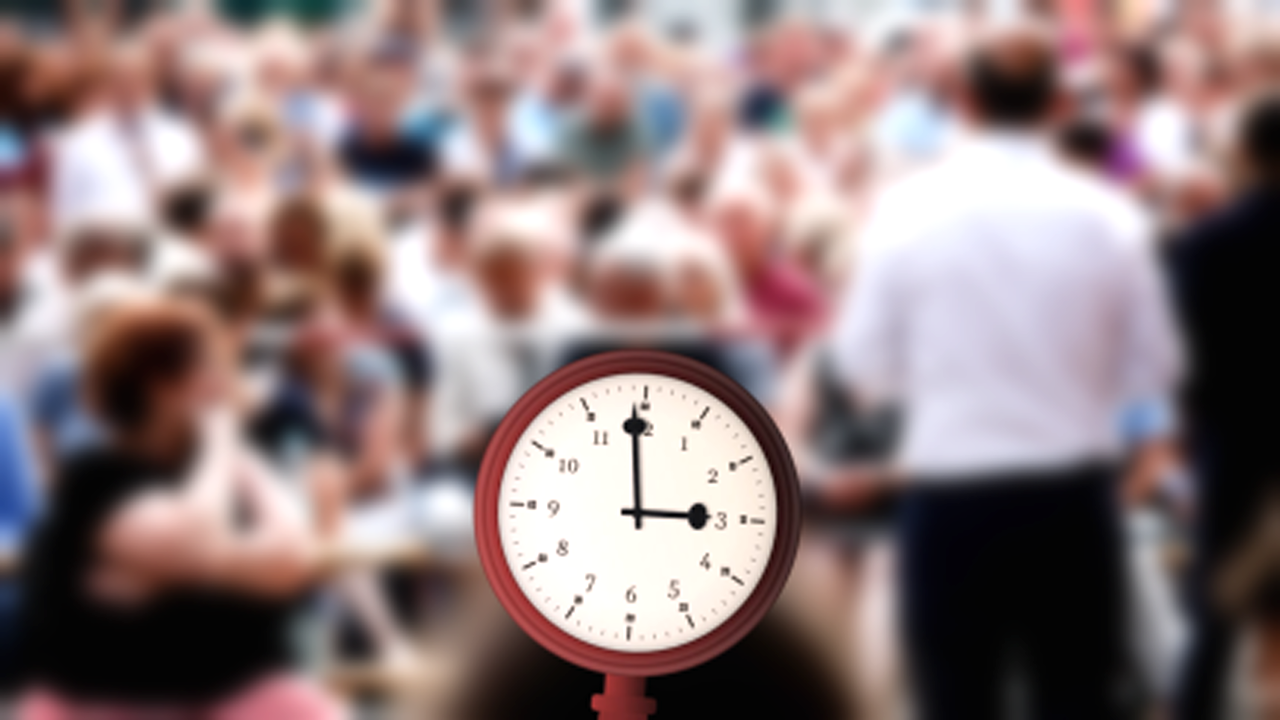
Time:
2:59
